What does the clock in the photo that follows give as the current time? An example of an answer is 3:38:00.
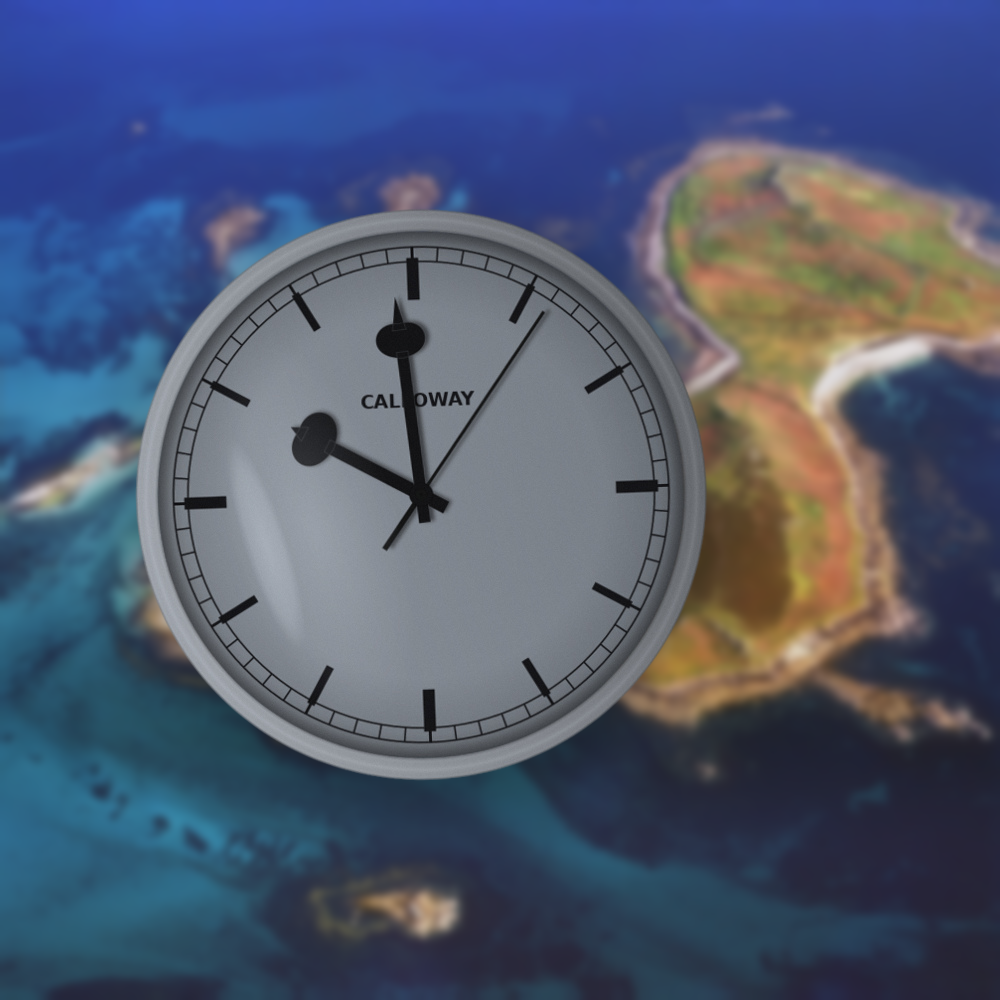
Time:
9:59:06
